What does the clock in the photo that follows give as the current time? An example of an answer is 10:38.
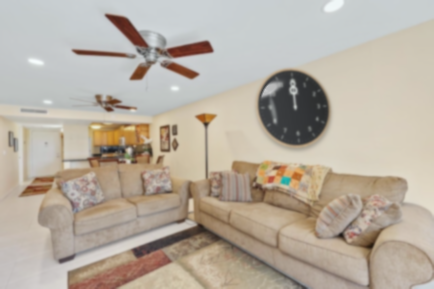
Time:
12:00
